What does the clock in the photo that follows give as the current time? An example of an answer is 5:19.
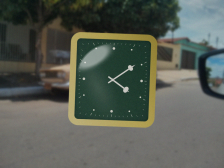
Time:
4:09
